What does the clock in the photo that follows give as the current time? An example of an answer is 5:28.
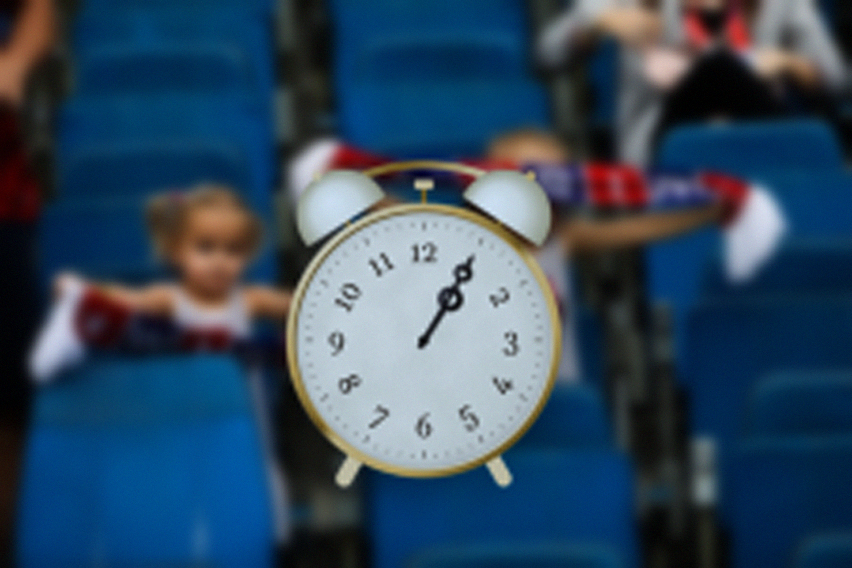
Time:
1:05
